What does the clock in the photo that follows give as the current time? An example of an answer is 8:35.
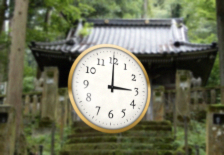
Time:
3:00
